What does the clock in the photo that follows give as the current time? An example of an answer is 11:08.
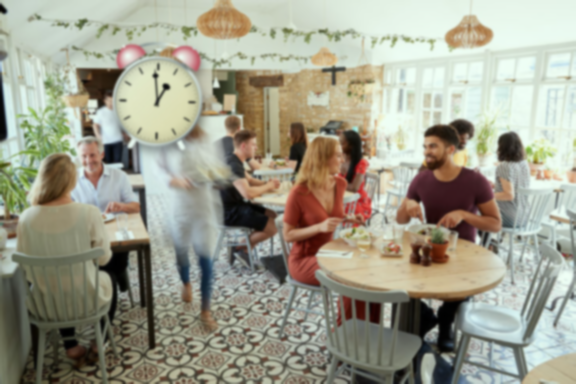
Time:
12:59
